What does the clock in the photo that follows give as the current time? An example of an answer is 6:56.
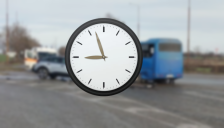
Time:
8:57
